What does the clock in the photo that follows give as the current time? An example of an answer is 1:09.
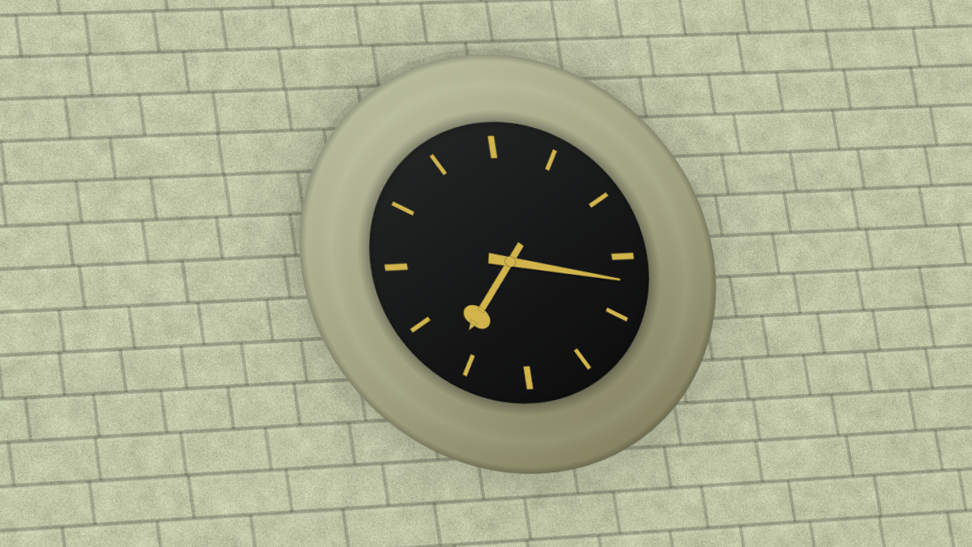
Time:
7:17
